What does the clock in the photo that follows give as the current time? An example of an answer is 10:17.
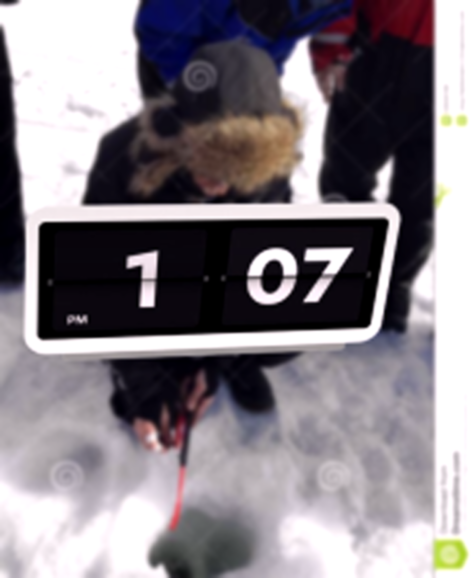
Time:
1:07
